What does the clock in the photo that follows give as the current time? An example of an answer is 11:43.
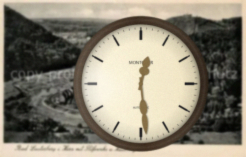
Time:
12:29
